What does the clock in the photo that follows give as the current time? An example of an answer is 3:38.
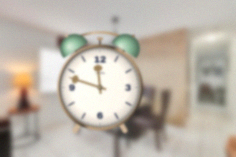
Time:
11:48
